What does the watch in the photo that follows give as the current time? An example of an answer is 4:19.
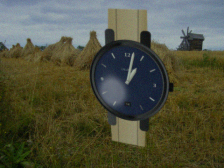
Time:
1:02
